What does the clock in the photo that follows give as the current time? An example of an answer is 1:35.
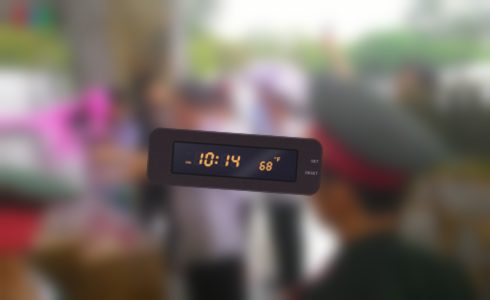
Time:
10:14
